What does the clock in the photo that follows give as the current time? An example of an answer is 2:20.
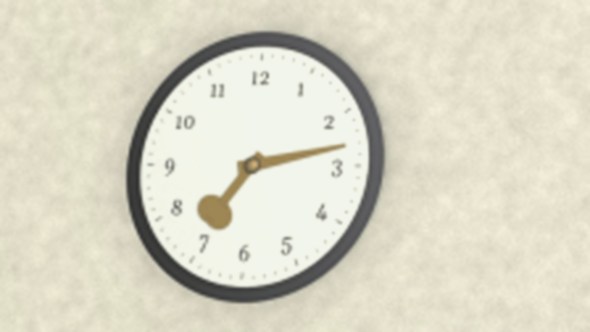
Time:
7:13
